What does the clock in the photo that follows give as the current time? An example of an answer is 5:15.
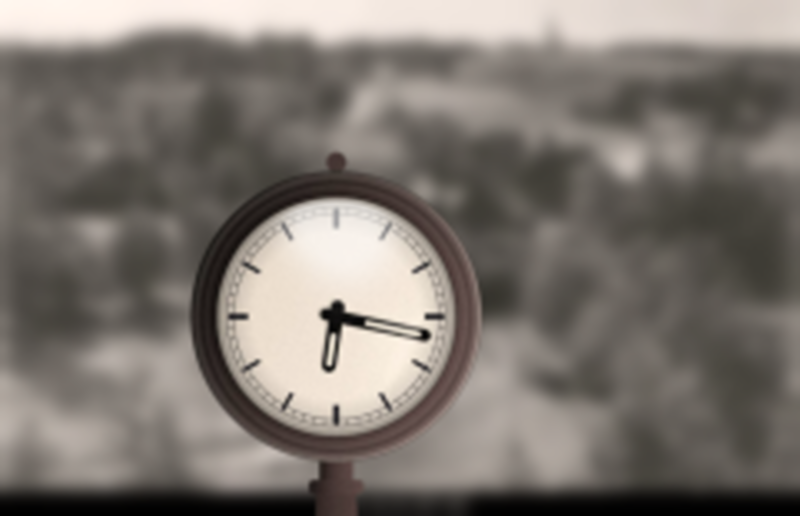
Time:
6:17
